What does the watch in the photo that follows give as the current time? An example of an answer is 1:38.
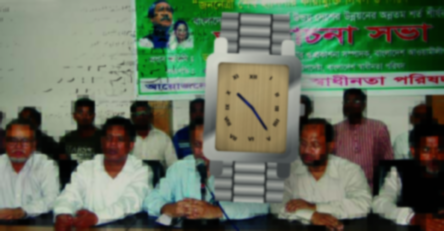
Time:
10:24
